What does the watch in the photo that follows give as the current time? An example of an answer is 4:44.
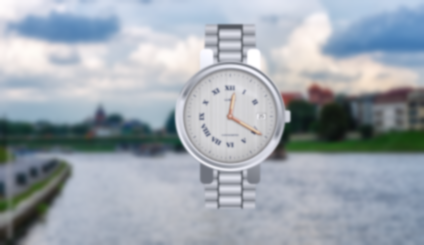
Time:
12:20
